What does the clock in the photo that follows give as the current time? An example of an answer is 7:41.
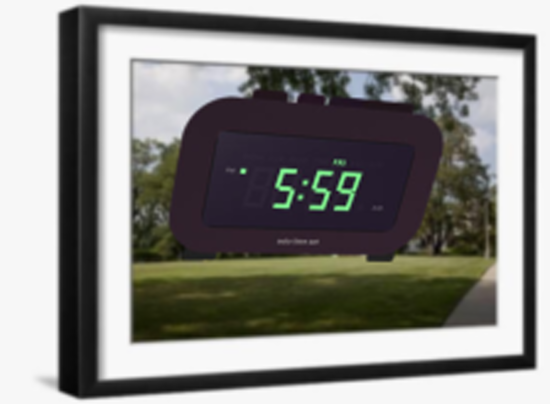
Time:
5:59
